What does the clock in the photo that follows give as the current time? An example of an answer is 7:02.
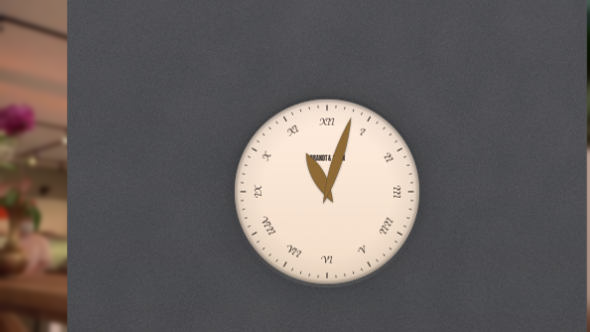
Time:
11:03
